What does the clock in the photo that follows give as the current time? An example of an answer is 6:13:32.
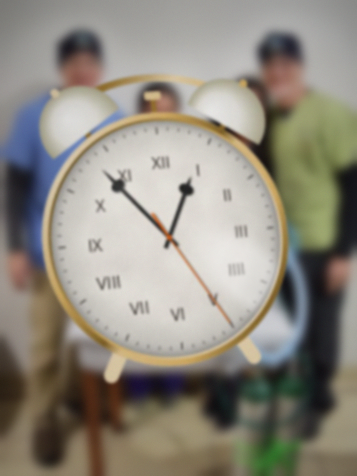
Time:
12:53:25
